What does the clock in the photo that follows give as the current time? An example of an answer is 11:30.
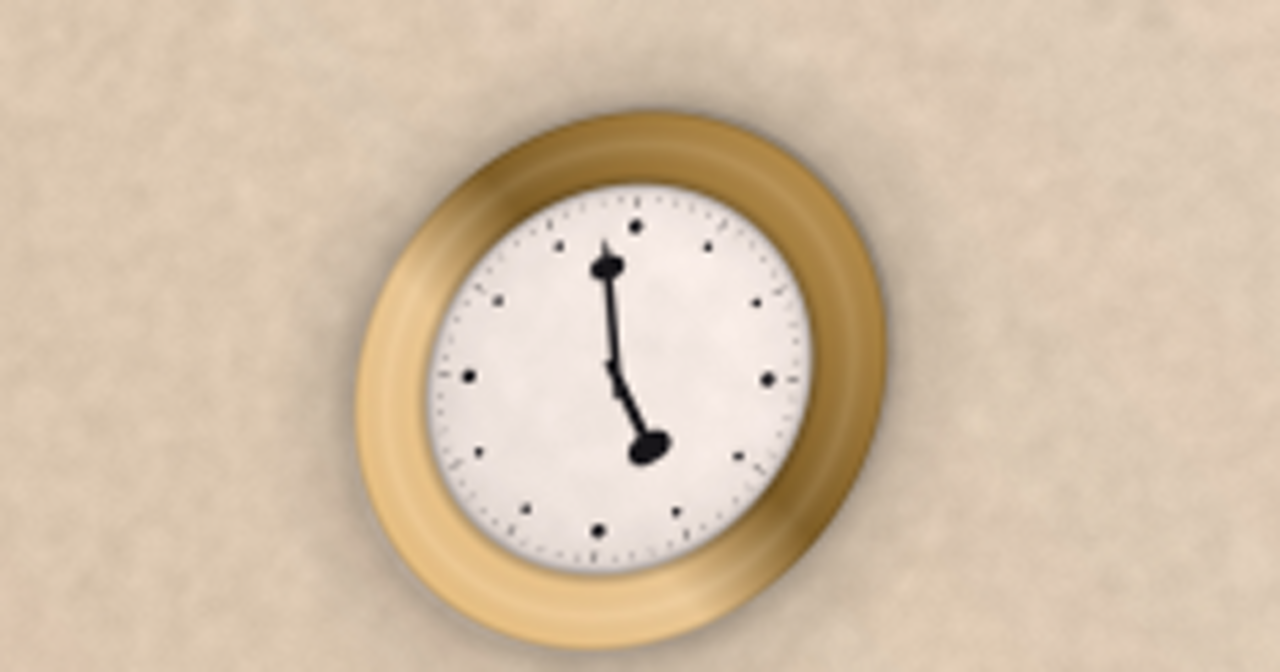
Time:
4:58
